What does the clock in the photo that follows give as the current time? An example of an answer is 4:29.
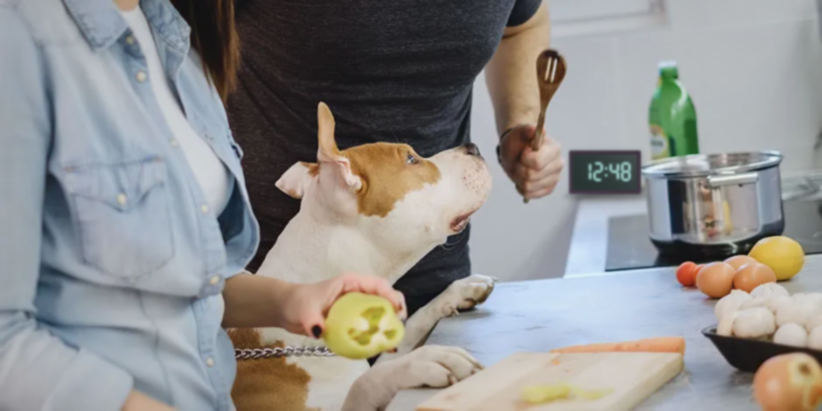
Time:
12:48
